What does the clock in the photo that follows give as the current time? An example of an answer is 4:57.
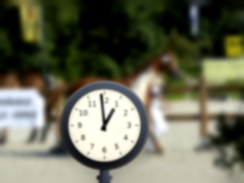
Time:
12:59
